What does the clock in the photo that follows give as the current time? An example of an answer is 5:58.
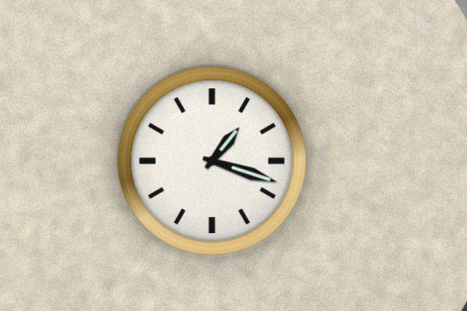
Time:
1:18
